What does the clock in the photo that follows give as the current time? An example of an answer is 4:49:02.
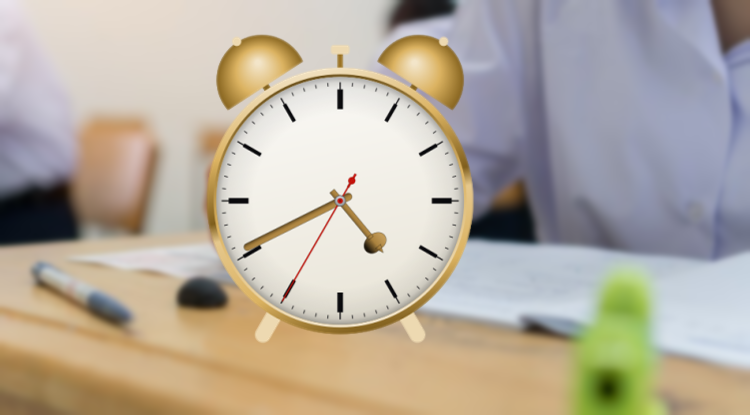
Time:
4:40:35
